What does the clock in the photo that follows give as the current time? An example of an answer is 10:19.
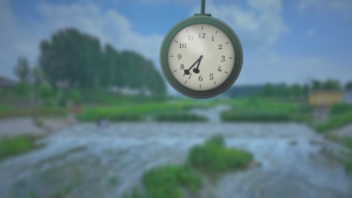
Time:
6:37
